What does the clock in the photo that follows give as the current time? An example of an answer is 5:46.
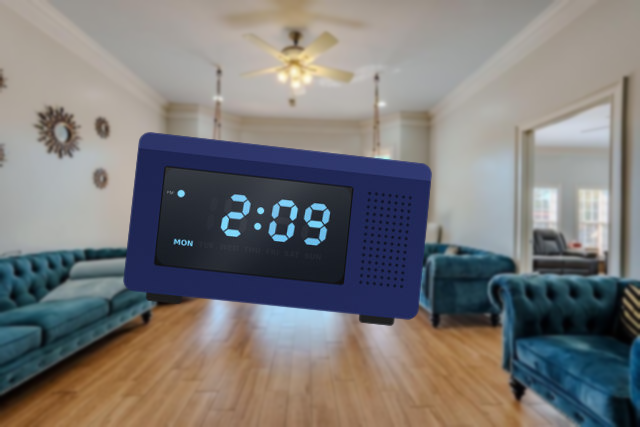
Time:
2:09
